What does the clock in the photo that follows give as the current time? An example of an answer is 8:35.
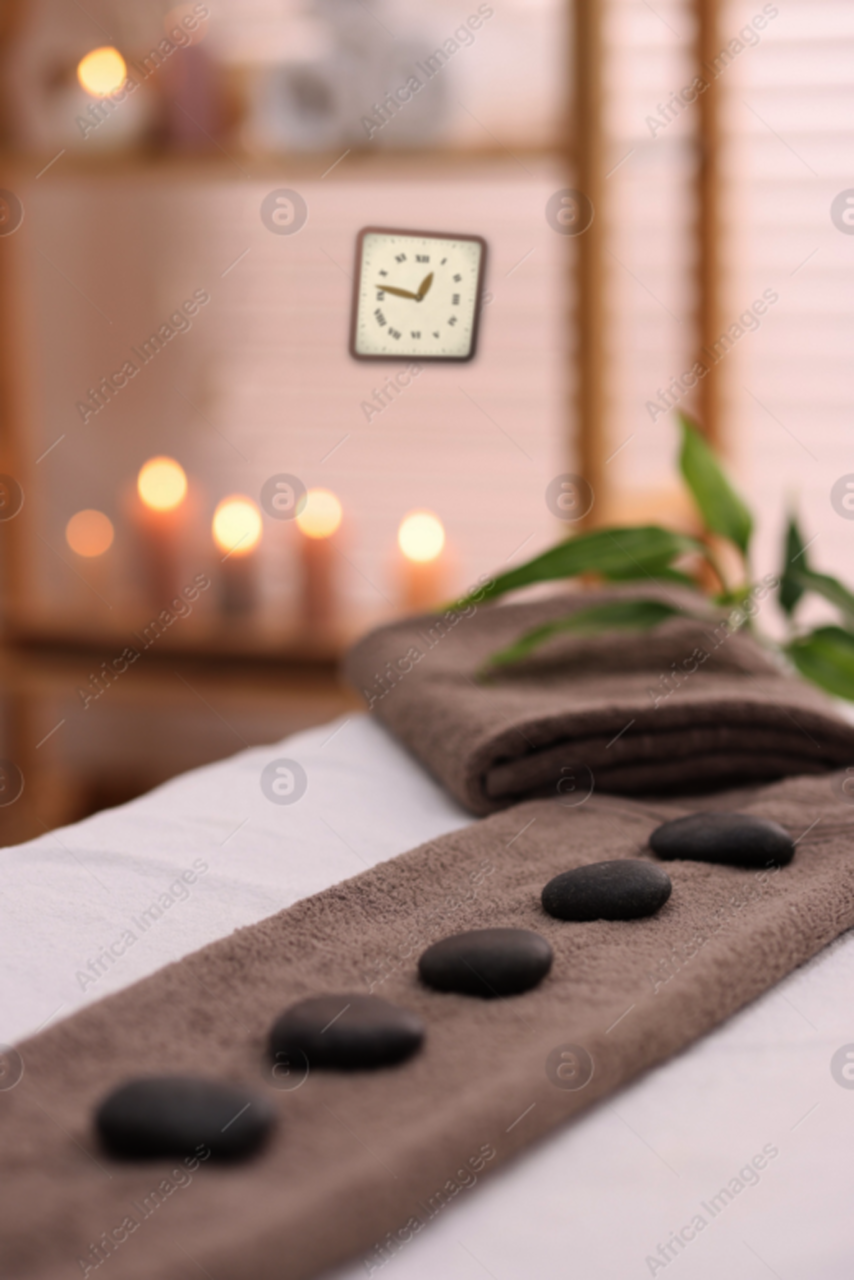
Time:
12:47
